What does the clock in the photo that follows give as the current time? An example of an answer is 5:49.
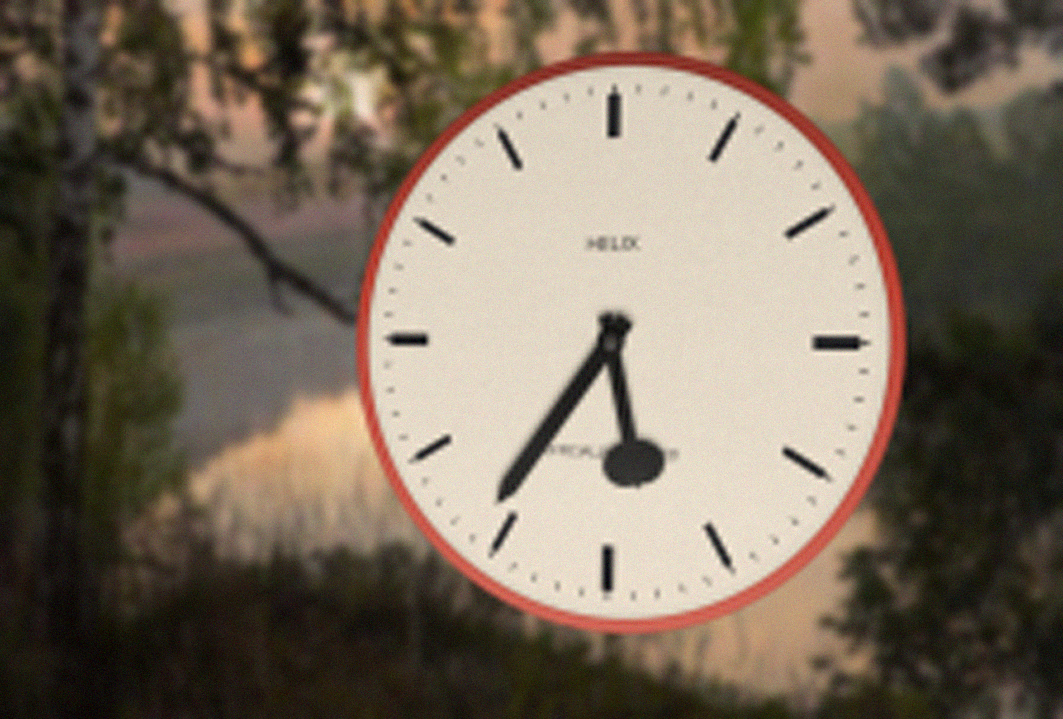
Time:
5:36
